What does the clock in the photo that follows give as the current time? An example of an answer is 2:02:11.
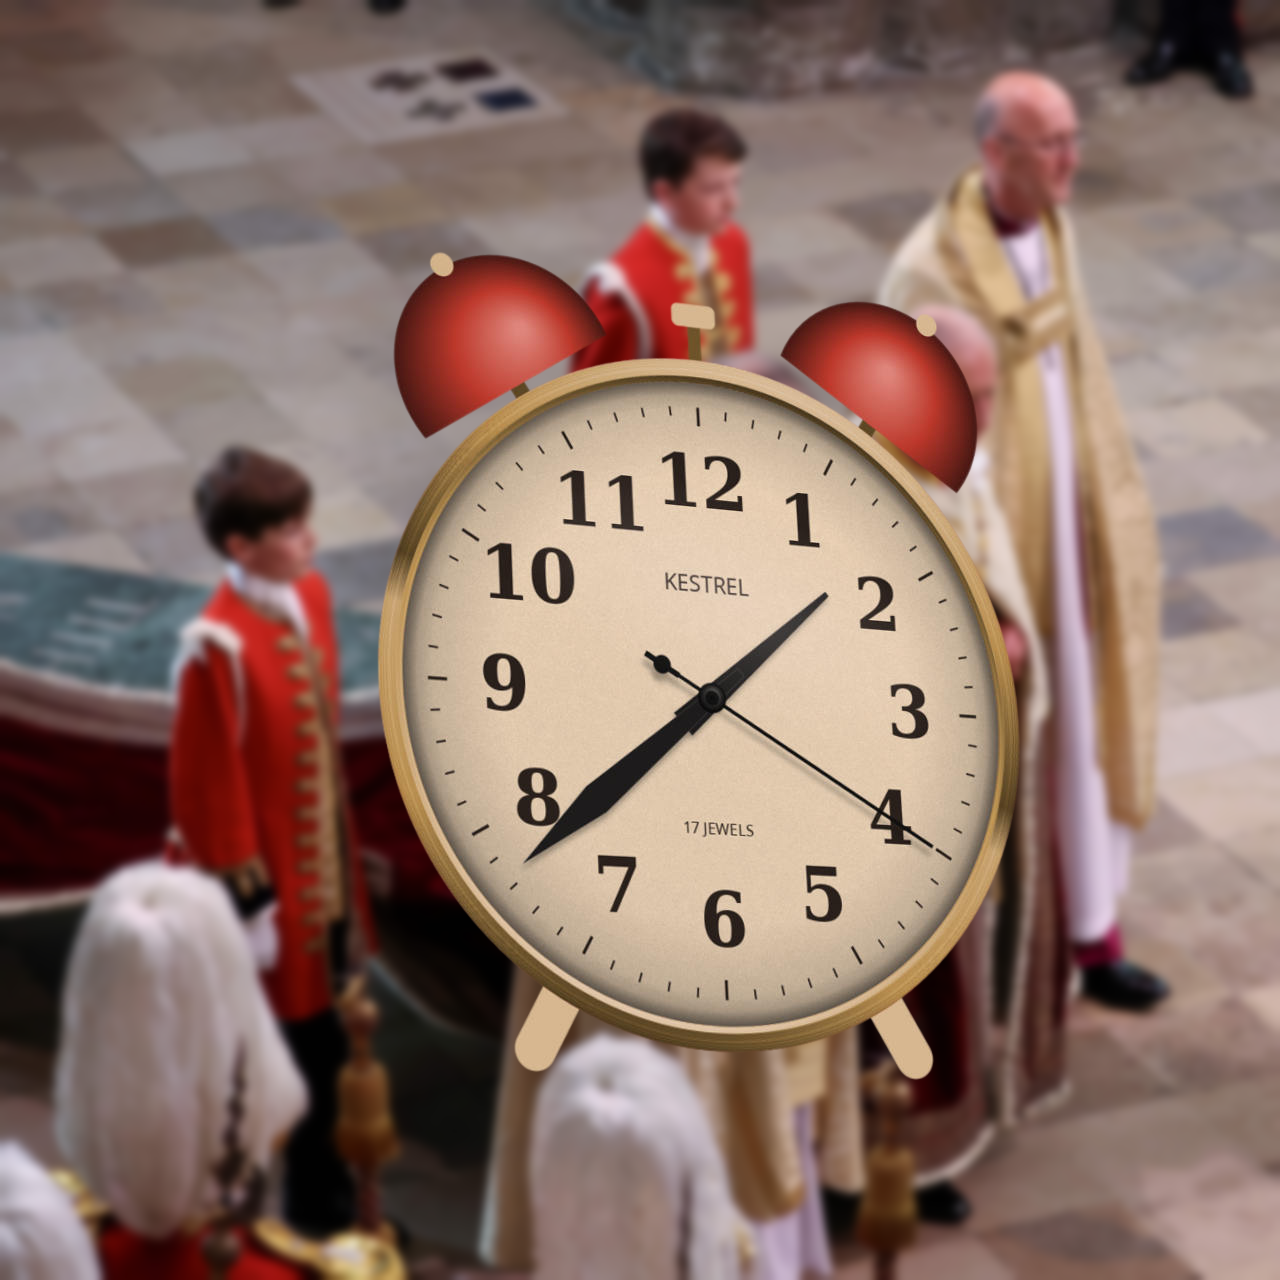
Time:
1:38:20
